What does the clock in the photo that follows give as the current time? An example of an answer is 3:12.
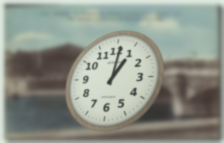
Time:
1:01
